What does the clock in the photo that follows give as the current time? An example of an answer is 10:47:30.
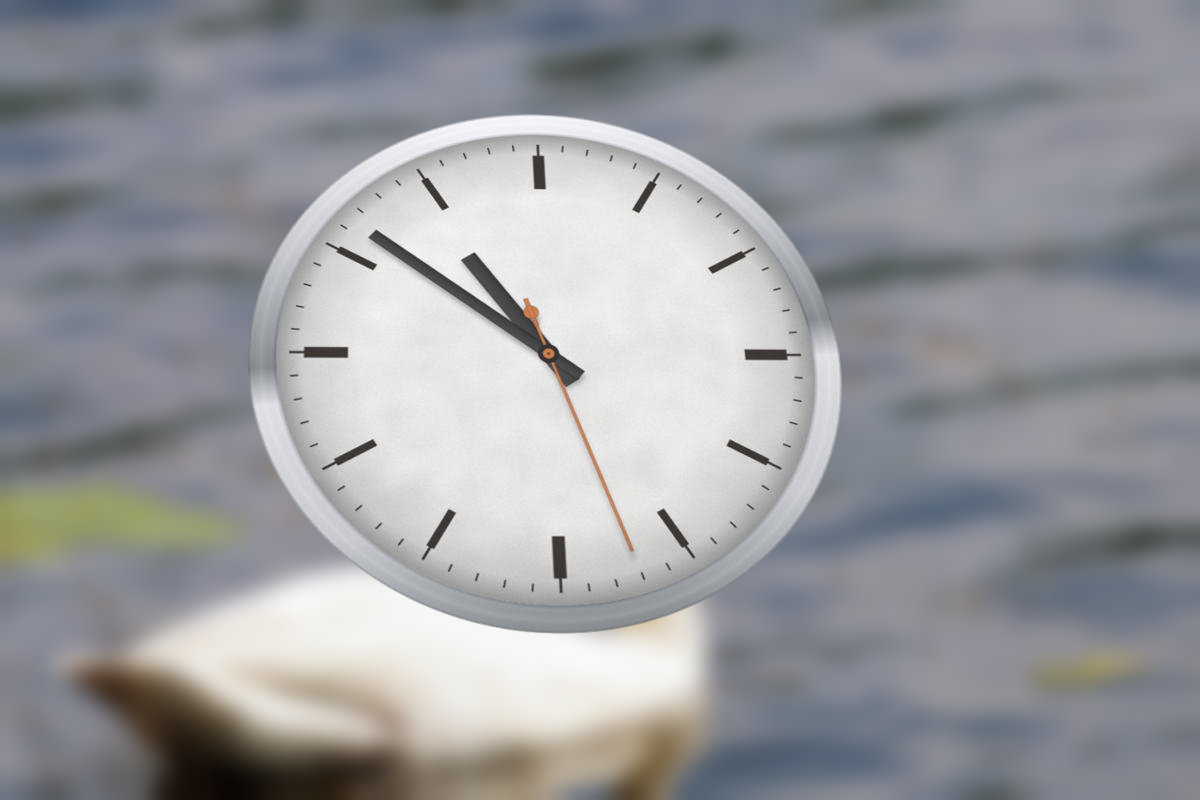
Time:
10:51:27
